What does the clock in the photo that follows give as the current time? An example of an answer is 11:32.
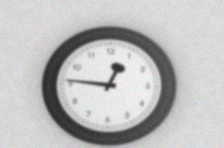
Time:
12:46
